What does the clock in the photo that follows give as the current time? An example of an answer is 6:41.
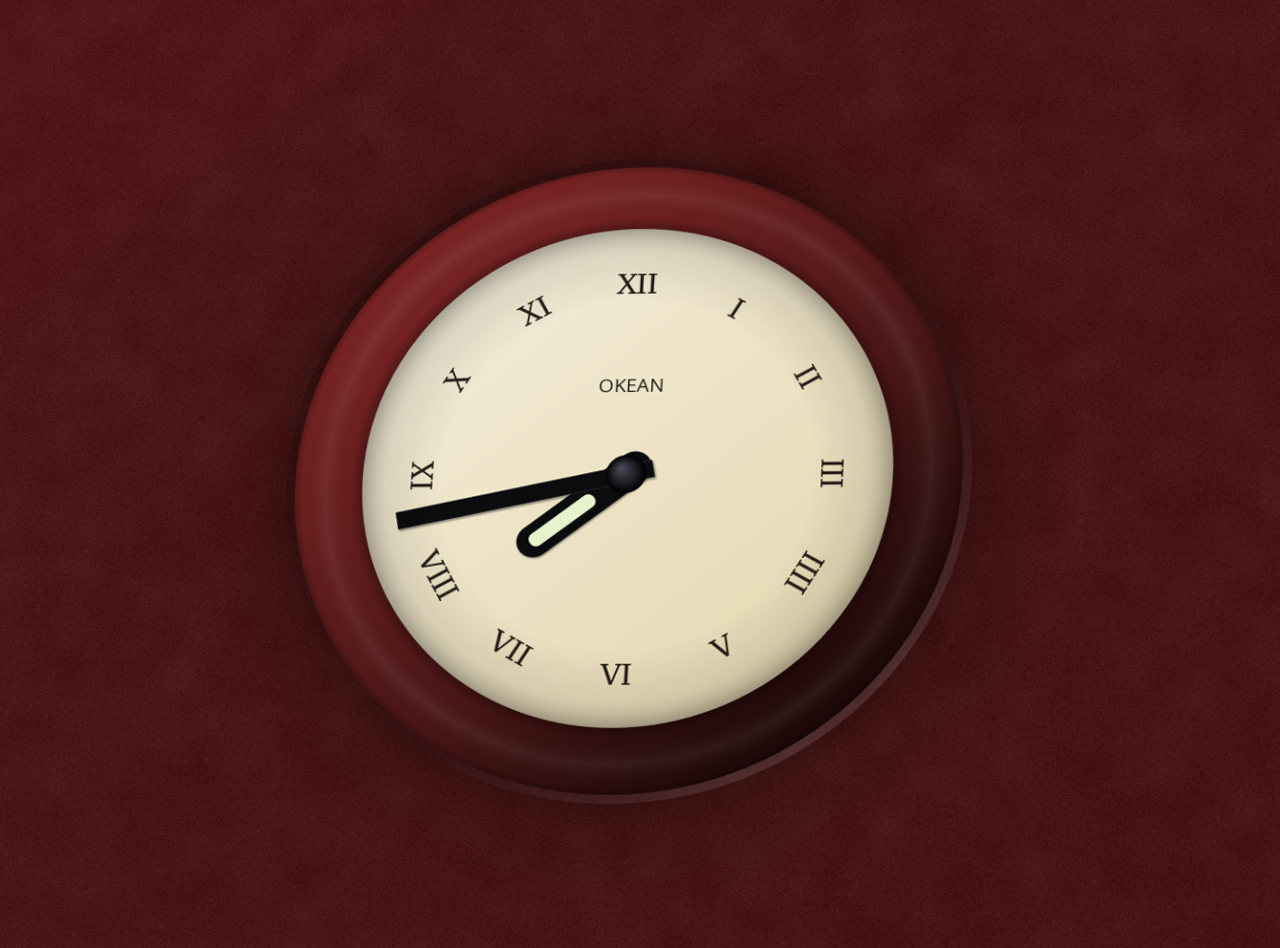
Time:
7:43
